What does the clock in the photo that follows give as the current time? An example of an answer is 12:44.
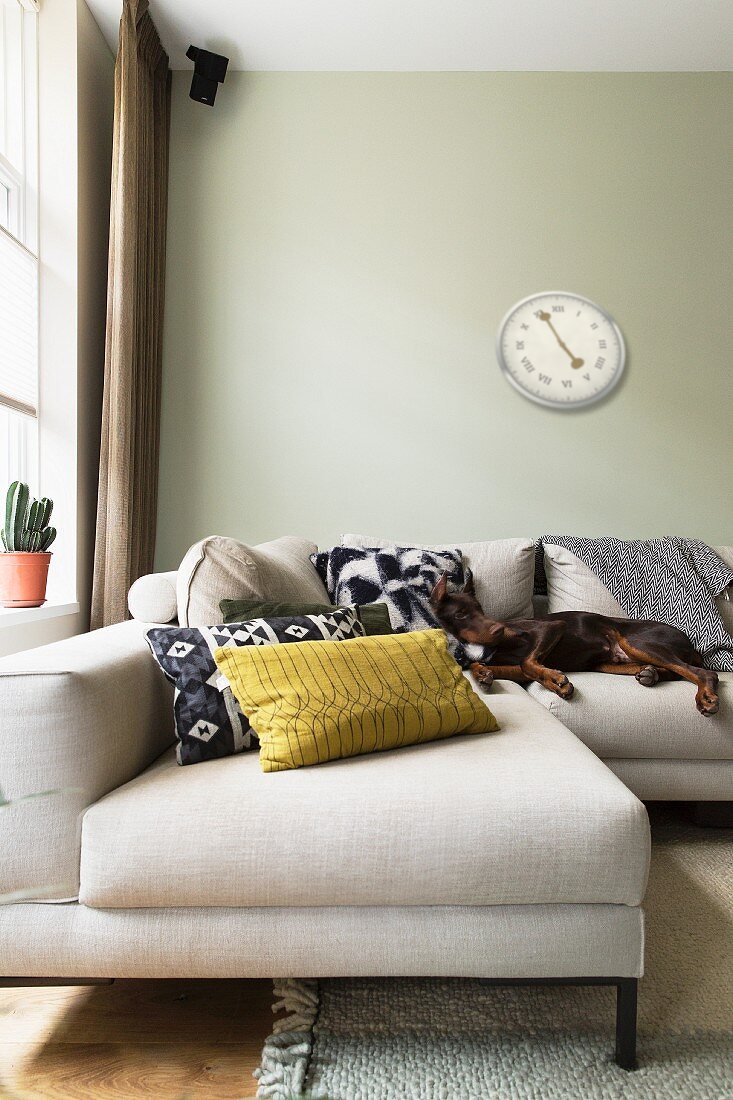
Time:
4:56
